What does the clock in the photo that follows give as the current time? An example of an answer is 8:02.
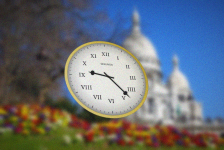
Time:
9:23
